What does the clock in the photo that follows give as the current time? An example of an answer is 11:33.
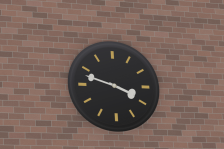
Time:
3:48
